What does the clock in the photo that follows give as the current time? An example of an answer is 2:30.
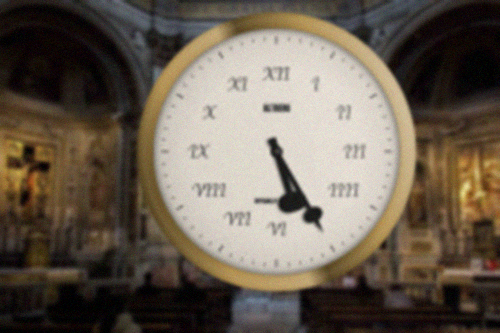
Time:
5:25
